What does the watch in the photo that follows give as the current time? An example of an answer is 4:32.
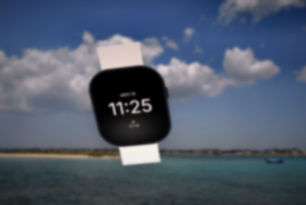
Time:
11:25
